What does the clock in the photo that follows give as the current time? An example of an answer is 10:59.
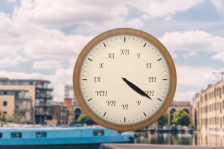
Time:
4:21
